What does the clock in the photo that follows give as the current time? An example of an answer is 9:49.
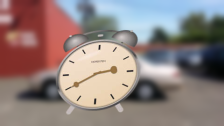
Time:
2:40
